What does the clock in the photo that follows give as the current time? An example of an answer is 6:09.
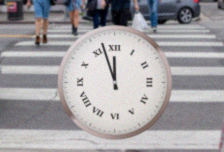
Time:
11:57
